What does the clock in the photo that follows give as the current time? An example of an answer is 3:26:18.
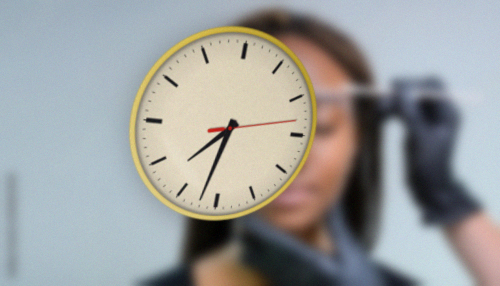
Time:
7:32:13
